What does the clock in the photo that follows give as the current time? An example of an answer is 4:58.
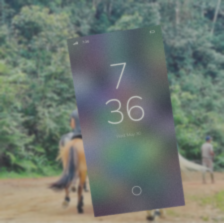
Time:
7:36
